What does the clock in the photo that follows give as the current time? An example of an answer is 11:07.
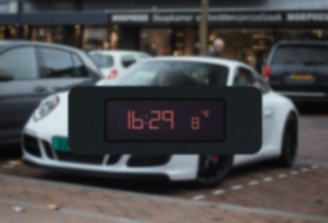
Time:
16:29
